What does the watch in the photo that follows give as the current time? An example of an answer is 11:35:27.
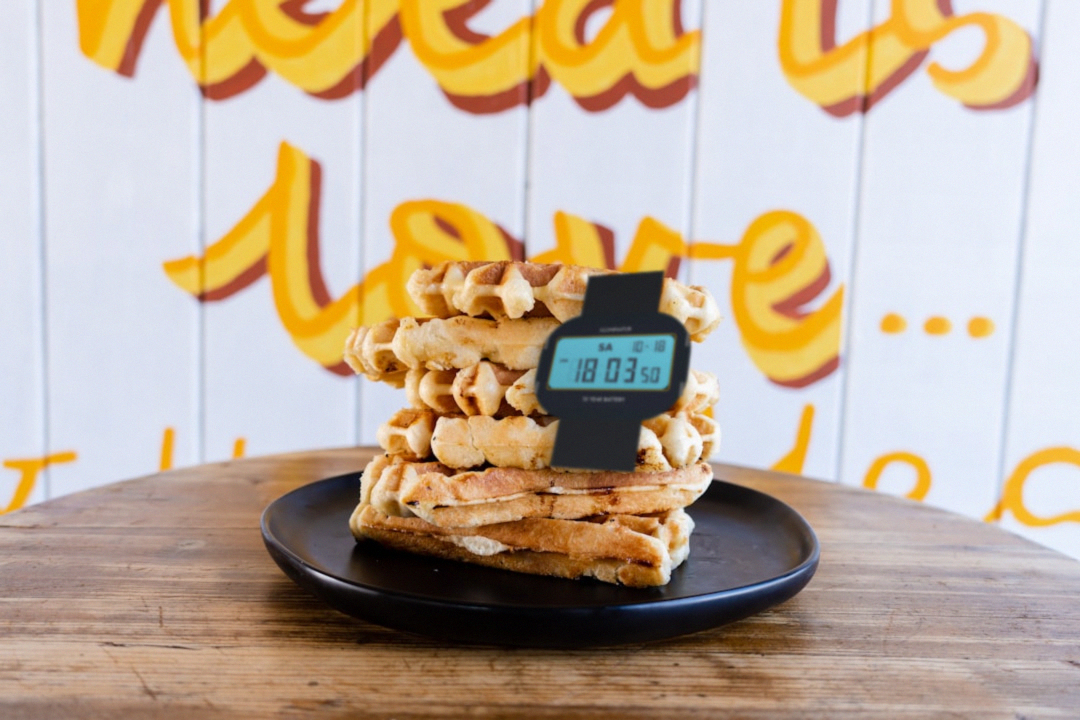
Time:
18:03:50
